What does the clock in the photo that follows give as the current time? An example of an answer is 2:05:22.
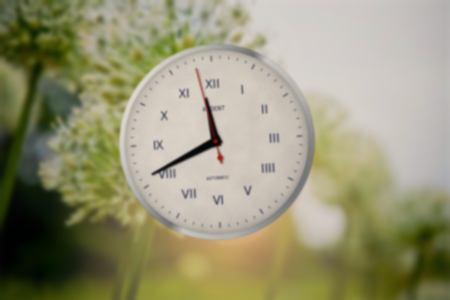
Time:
11:40:58
